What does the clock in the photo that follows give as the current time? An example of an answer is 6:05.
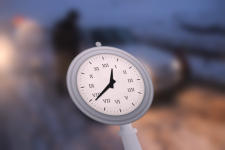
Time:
12:39
